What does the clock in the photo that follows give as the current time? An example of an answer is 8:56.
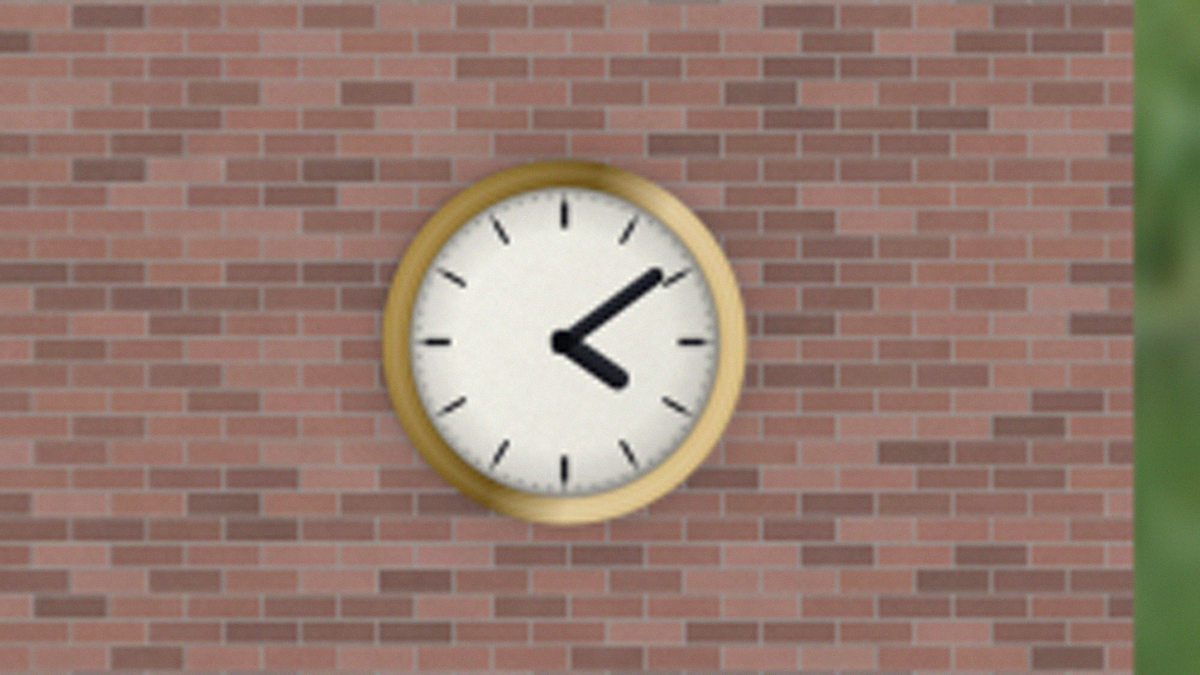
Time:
4:09
